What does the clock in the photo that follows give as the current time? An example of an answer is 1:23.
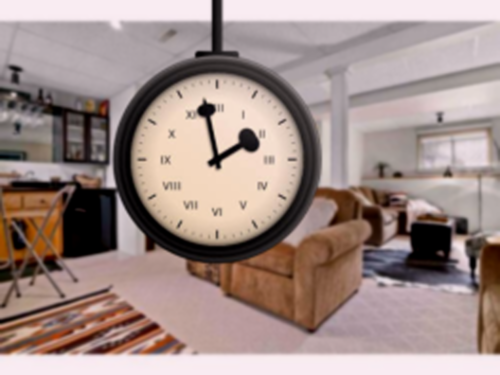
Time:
1:58
